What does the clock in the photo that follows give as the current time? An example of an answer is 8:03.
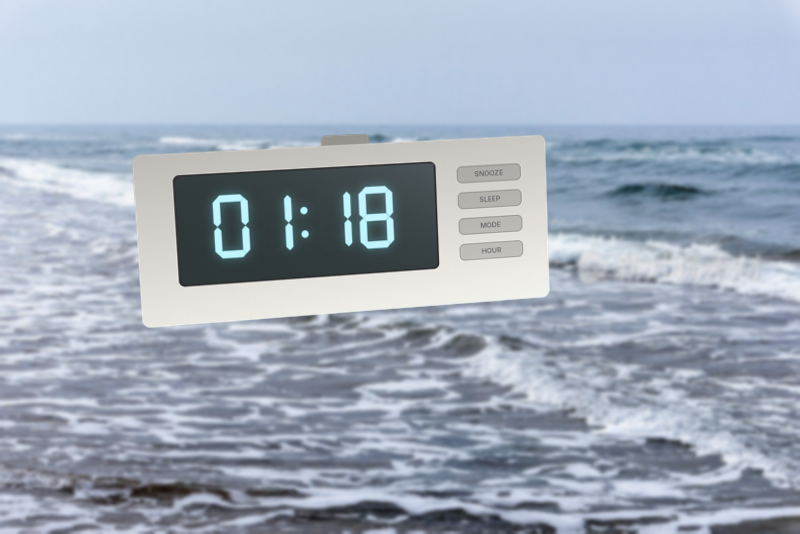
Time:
1:18
